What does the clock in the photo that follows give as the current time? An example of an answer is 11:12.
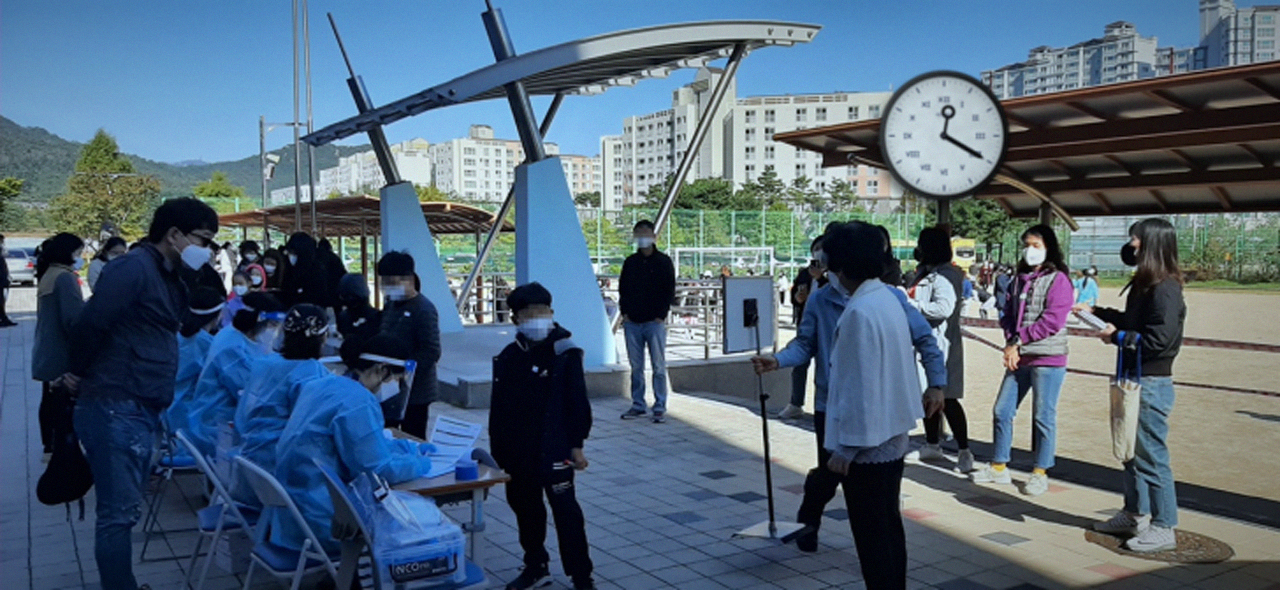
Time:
12:20
